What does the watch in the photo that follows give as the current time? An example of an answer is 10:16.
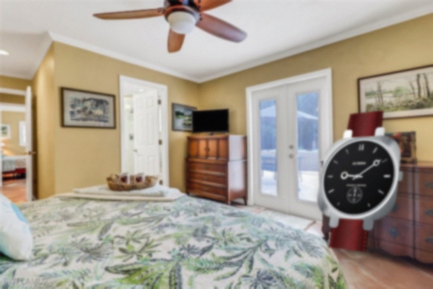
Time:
9:09
